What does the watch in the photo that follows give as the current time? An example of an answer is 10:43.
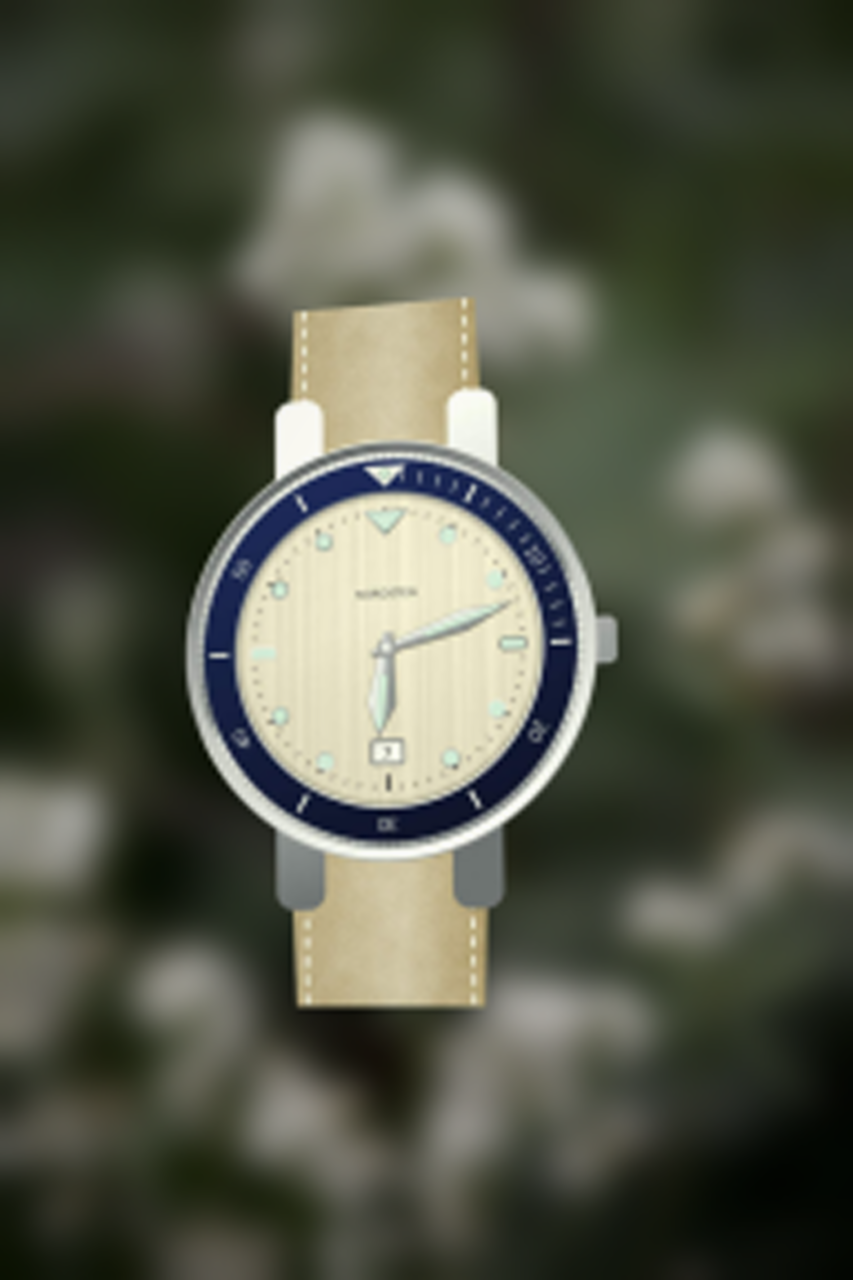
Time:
6:12
